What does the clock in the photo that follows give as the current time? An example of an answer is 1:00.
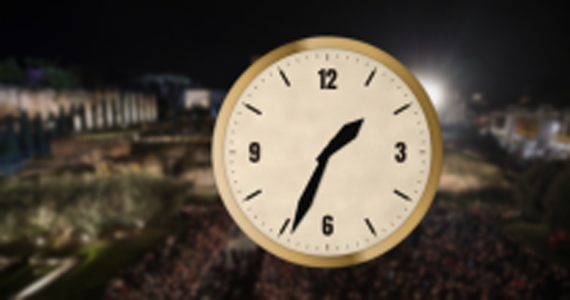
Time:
1:34
